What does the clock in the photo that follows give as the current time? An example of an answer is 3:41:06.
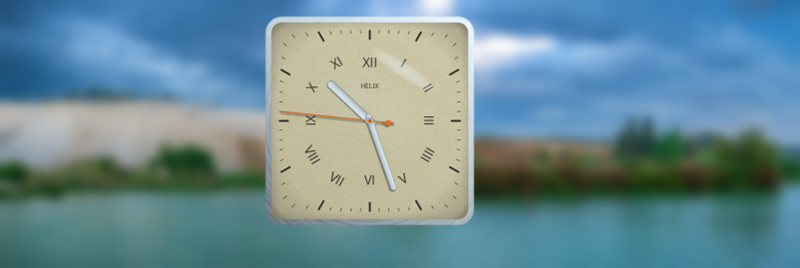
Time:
10:26:46
